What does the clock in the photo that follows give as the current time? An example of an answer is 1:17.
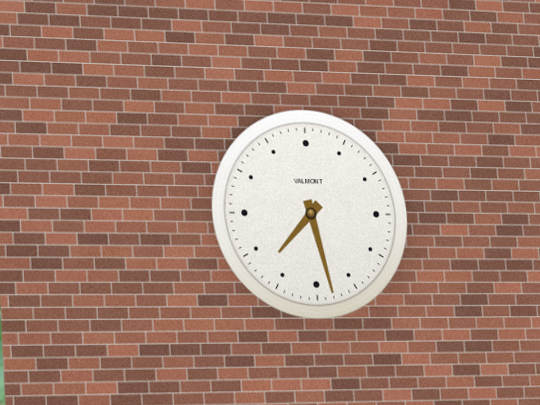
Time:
7:28
